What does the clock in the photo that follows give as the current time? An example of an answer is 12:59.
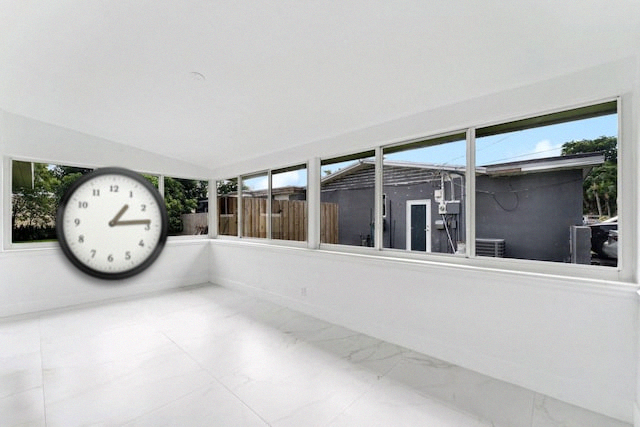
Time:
1:14
